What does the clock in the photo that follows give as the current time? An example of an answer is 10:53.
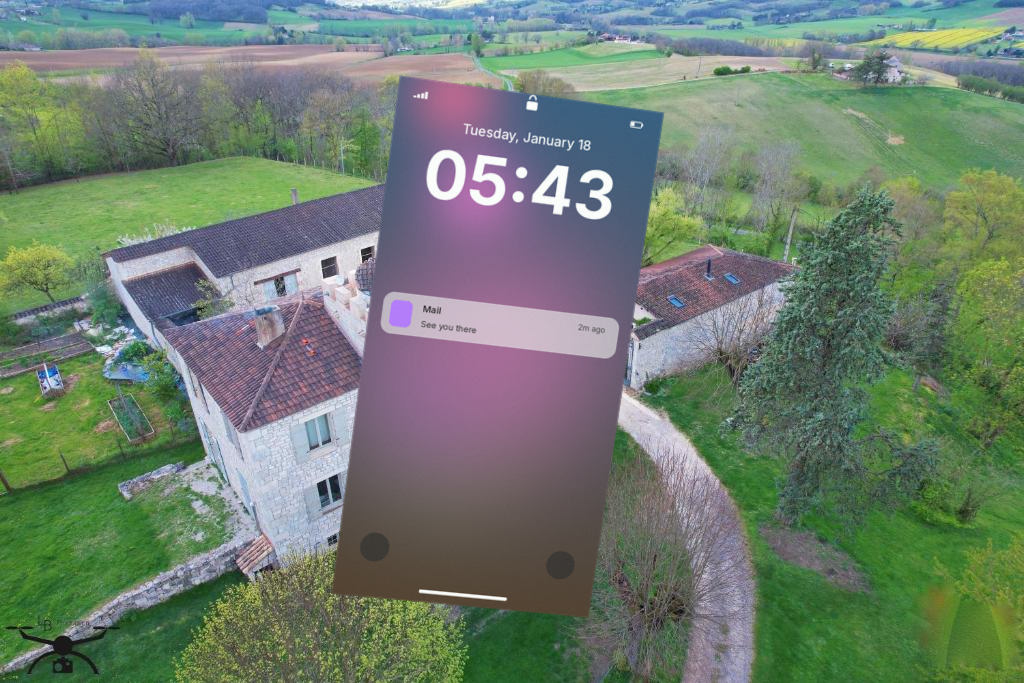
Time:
5:43
